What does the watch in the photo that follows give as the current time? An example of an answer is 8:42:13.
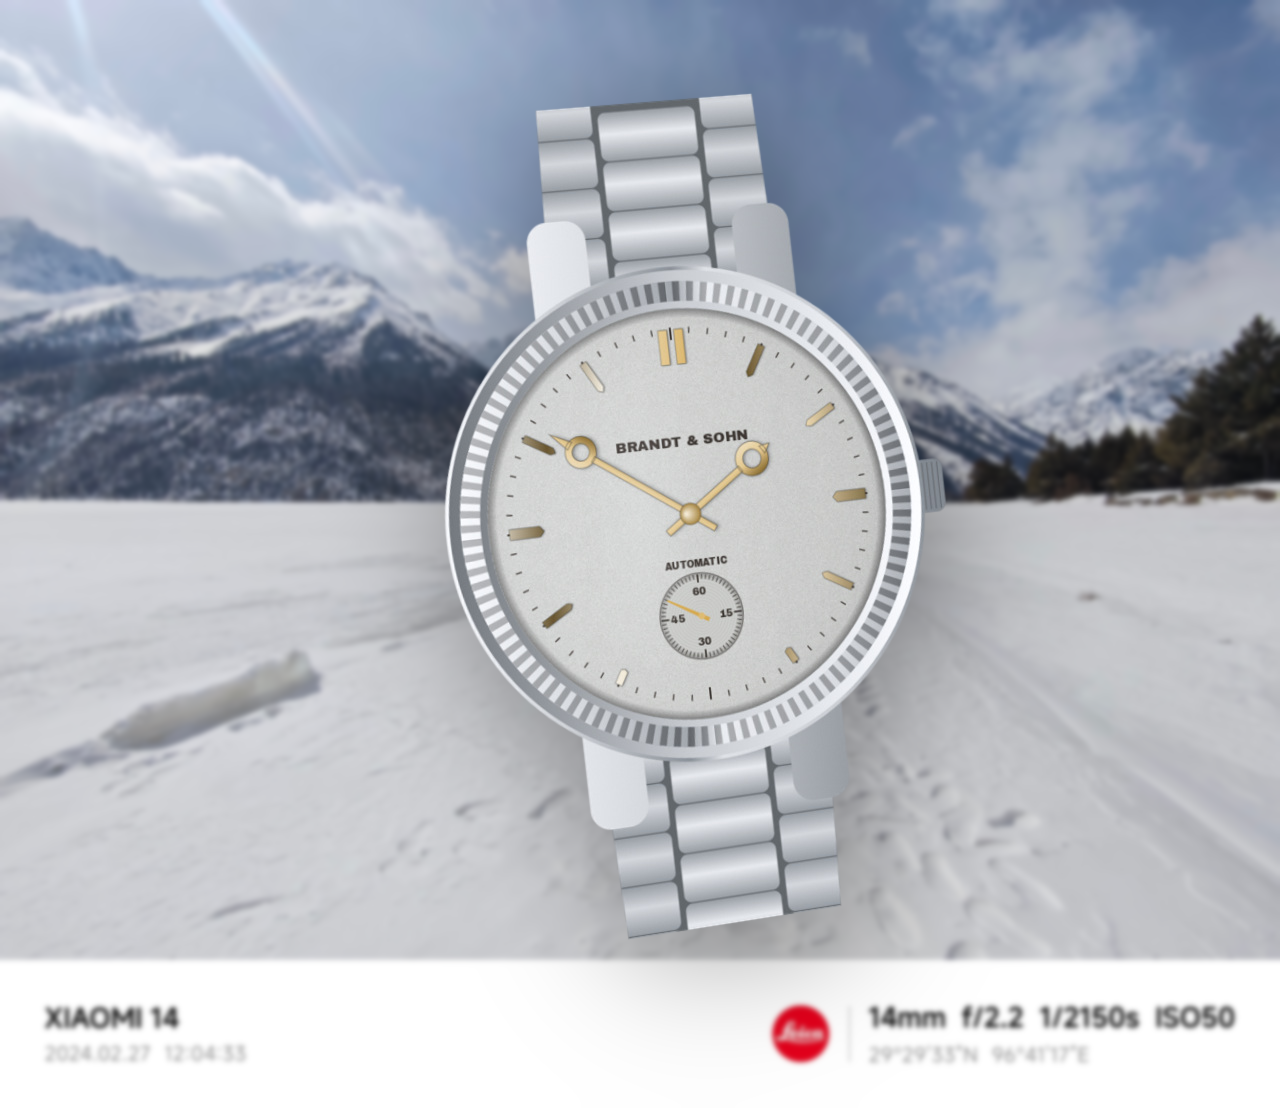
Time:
1:50:50
